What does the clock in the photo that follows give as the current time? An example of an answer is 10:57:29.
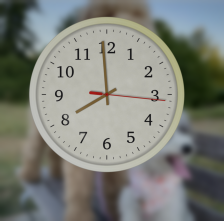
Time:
7:59:16
